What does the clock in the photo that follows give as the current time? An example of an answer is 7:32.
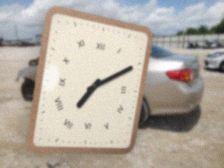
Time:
7:10
